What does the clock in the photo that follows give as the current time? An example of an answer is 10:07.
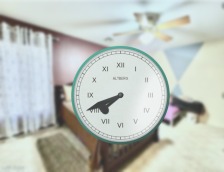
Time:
7:41
